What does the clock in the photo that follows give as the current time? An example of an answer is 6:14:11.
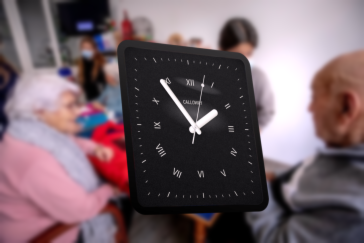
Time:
1:54:03
